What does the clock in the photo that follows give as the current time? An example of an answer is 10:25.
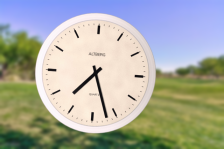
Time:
7:27
